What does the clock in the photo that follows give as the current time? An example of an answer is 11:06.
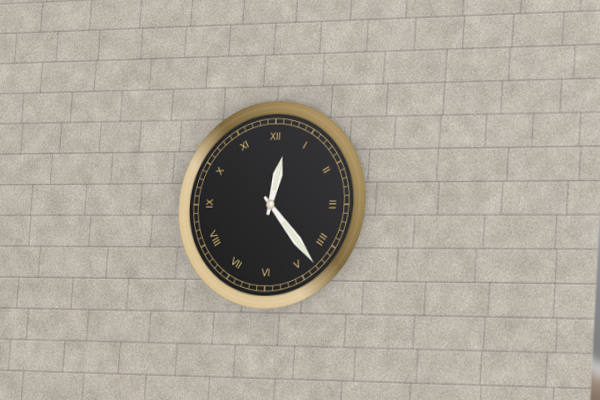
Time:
12:23
